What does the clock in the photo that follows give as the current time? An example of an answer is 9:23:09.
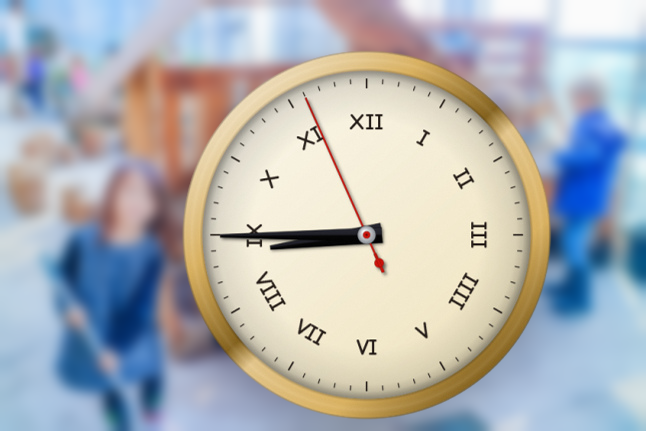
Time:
8:44:56
